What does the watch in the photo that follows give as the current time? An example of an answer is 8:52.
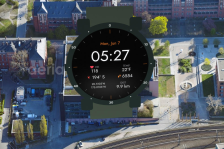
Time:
5:27
